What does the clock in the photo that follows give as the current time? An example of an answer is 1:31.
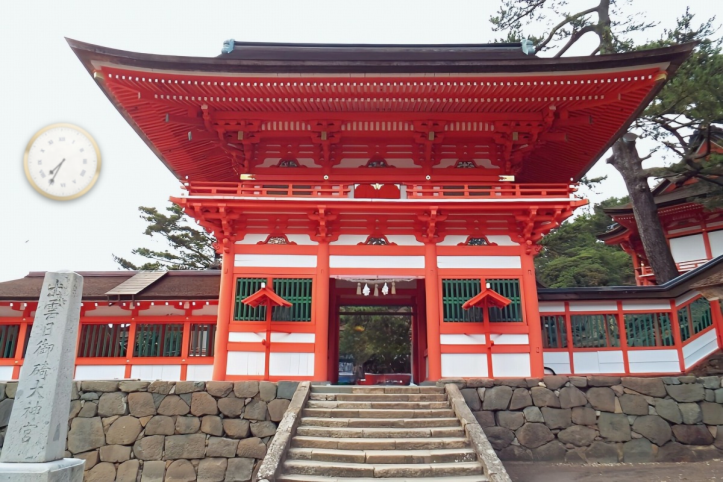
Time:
7:35
